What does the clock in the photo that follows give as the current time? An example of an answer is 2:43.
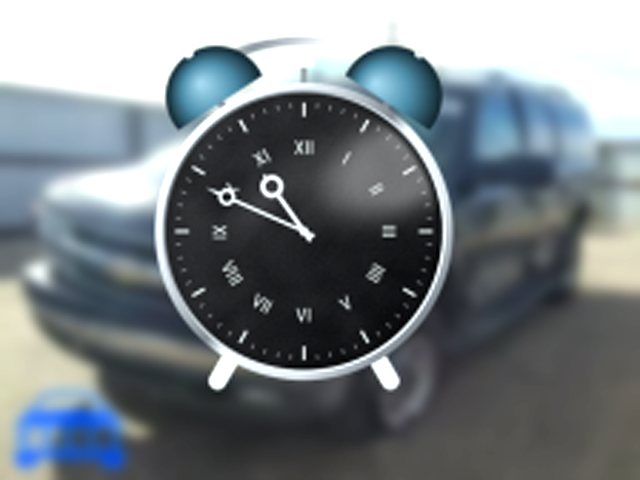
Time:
10:49
